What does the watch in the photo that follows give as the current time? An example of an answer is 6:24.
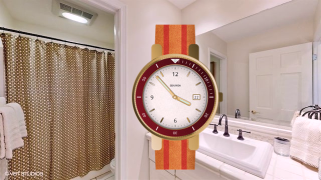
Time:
3:53
